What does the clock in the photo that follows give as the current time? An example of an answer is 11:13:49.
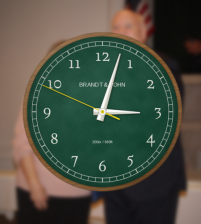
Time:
3:02:49
